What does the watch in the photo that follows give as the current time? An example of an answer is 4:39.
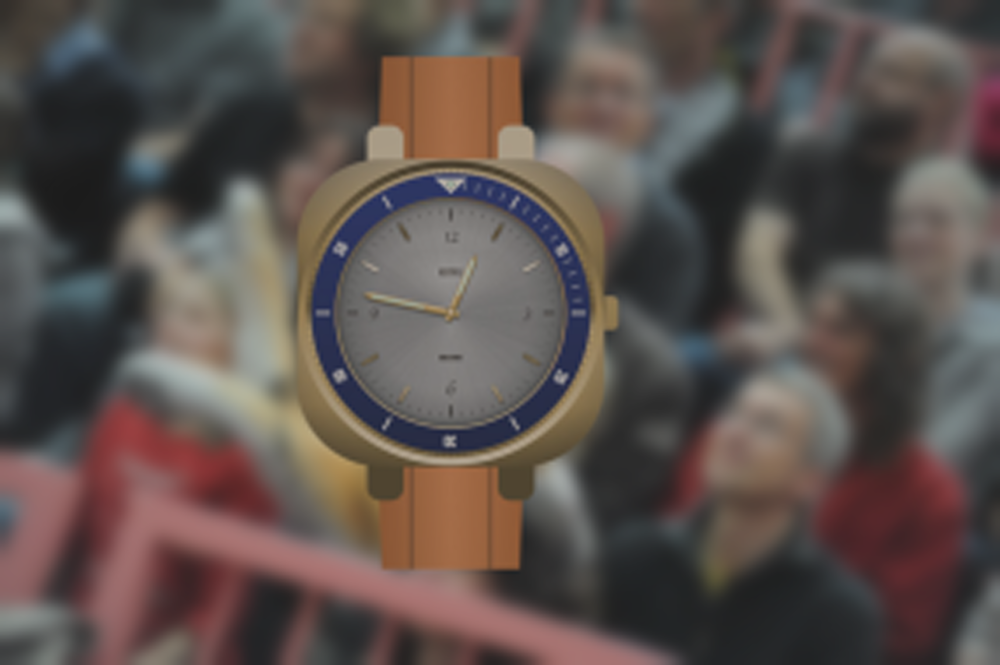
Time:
12:47
